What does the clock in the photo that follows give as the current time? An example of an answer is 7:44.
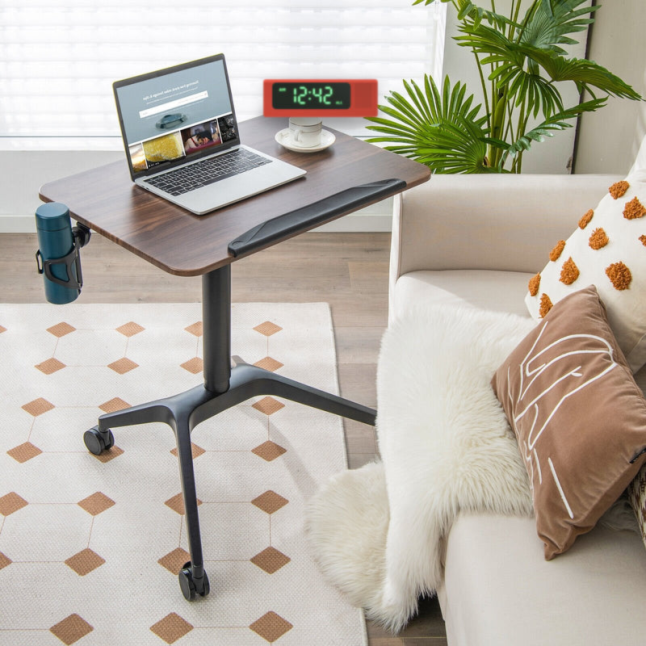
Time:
12:42
